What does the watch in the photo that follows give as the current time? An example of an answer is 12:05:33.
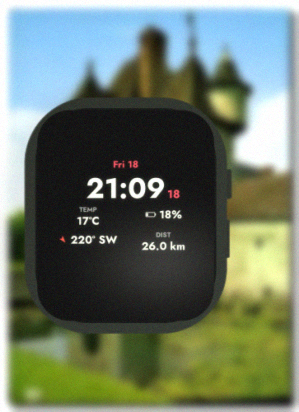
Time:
21:09:18
